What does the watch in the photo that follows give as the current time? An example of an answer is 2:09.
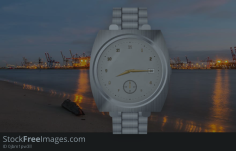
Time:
8:15
